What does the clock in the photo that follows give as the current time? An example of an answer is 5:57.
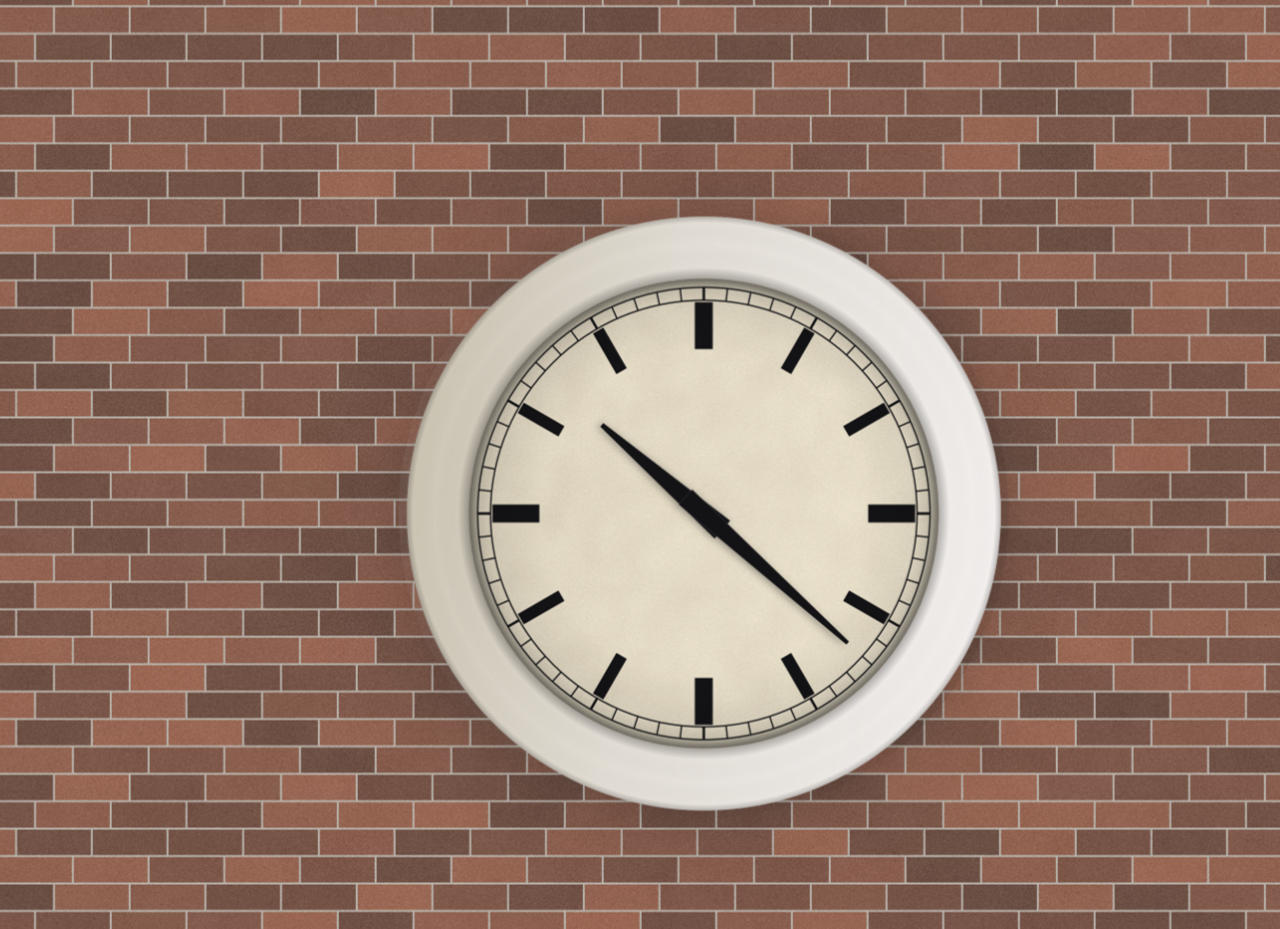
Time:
10:22
